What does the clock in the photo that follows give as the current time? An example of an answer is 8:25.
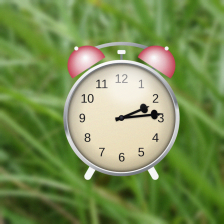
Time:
2:14
